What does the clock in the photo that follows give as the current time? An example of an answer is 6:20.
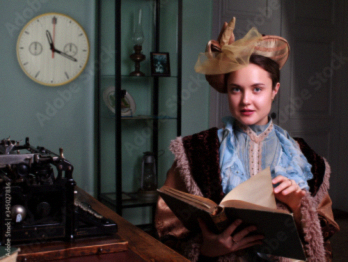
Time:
11:19
